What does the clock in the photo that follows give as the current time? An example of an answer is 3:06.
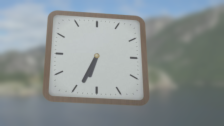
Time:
6:34
